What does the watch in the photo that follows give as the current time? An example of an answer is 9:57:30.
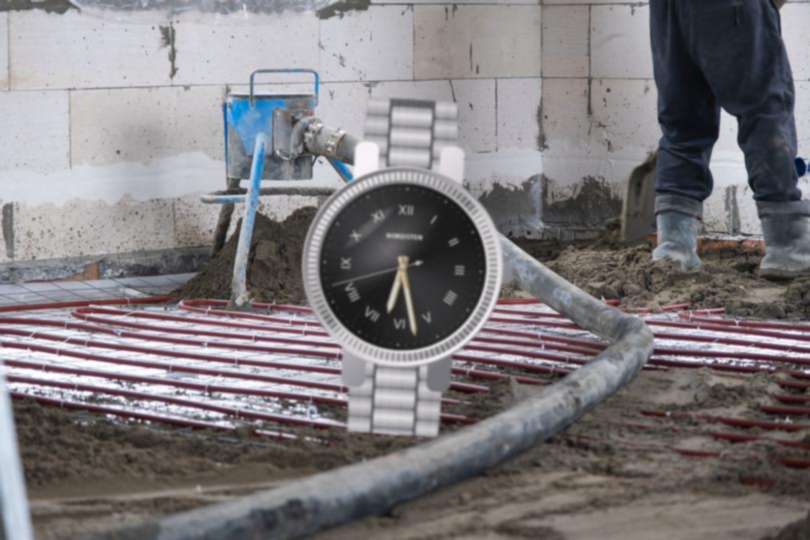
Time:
6:27:42
